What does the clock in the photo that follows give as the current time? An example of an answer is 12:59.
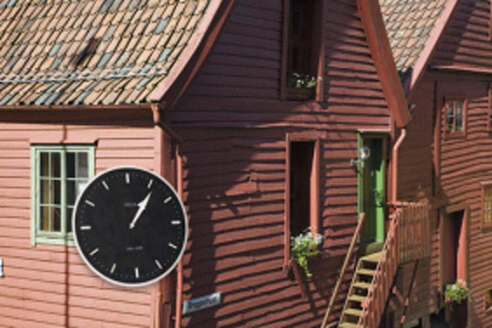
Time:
1:06
